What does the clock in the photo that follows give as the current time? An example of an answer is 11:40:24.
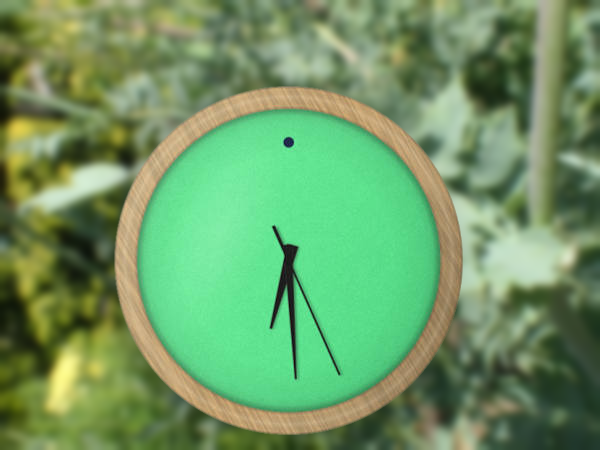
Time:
6:29:26
